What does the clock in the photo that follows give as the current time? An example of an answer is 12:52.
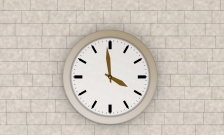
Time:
3:59
